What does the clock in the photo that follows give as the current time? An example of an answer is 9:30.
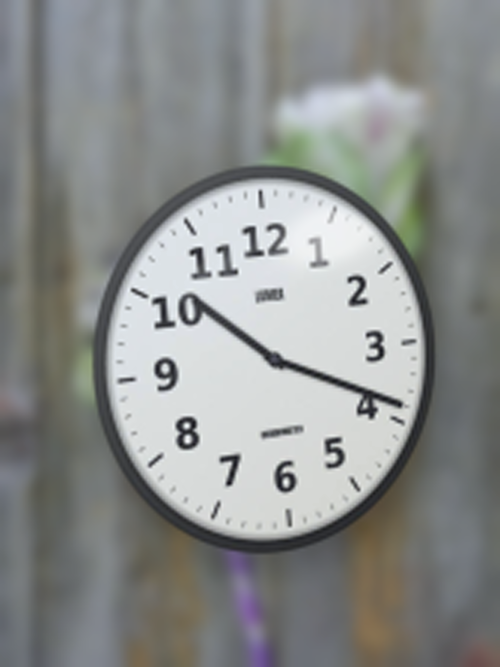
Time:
10:19
